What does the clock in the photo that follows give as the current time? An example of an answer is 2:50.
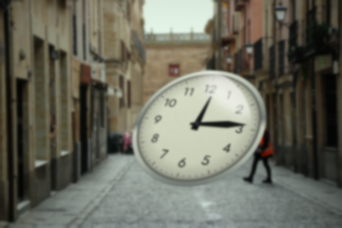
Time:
12:14
